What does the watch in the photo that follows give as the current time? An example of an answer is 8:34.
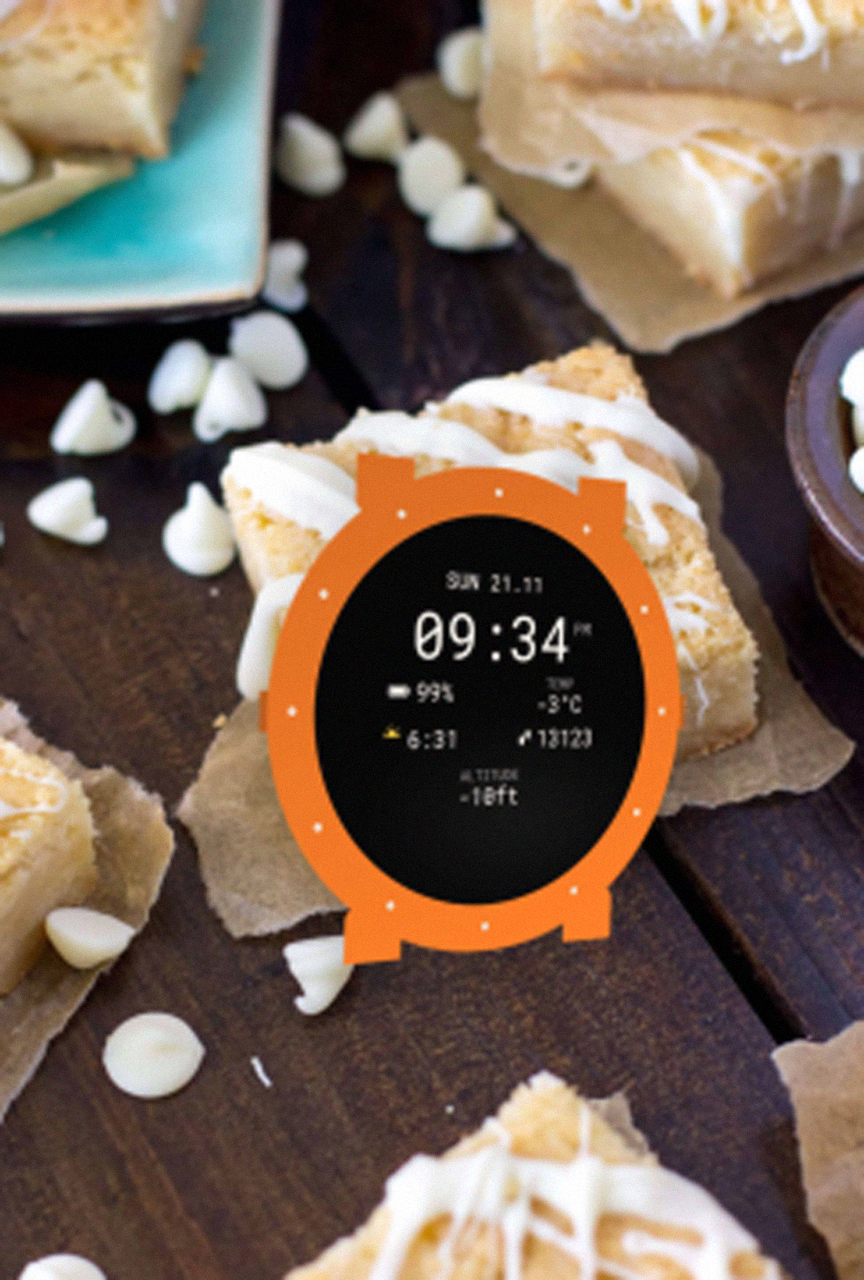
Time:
9:34
